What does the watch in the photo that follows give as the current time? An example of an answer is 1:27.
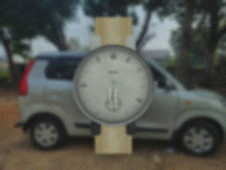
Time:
6:29
